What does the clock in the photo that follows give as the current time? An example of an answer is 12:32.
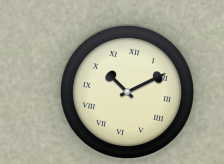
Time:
10:09
